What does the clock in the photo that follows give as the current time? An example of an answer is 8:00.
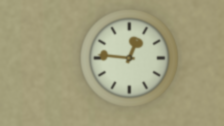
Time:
12:46
